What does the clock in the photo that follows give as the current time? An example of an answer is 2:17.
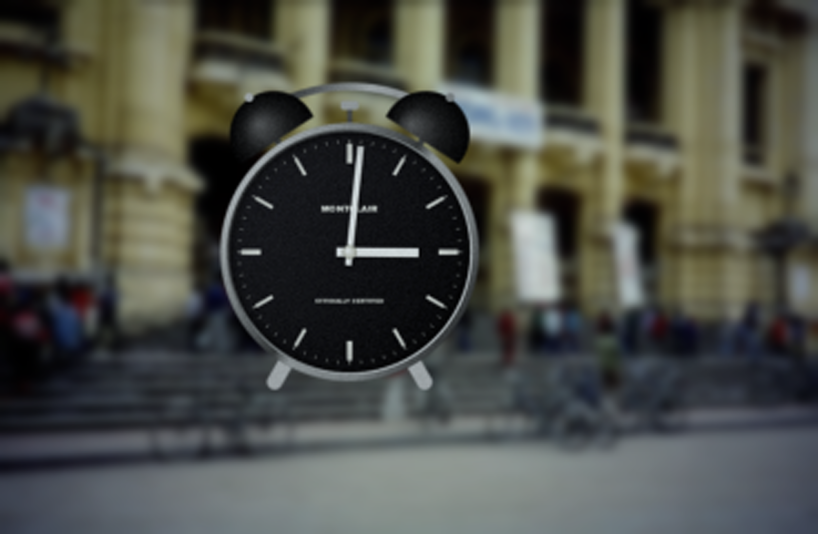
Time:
3:01
